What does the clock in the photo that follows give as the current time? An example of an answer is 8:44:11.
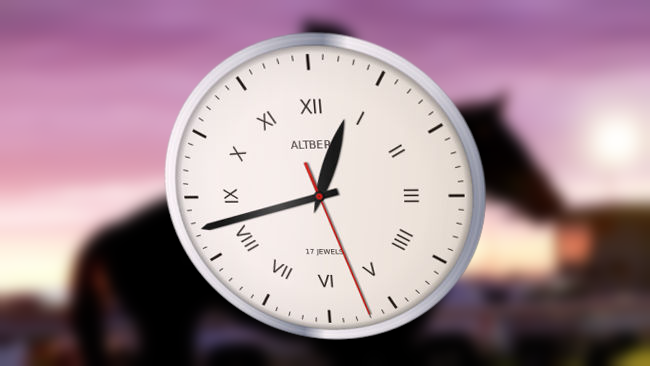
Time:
12:42:27
